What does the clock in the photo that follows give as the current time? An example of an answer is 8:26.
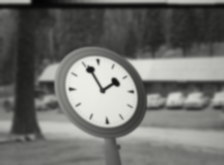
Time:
1:56
